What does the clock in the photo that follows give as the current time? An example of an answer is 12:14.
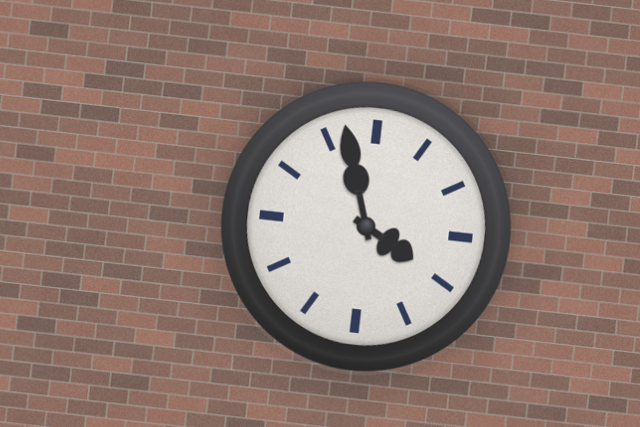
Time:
3:57
